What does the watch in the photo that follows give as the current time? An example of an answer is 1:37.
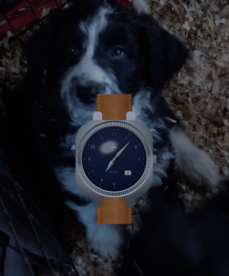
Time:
7:07
